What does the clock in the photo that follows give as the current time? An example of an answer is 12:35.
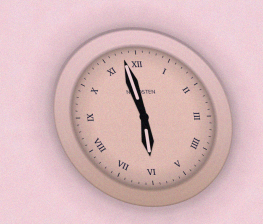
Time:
5:58
